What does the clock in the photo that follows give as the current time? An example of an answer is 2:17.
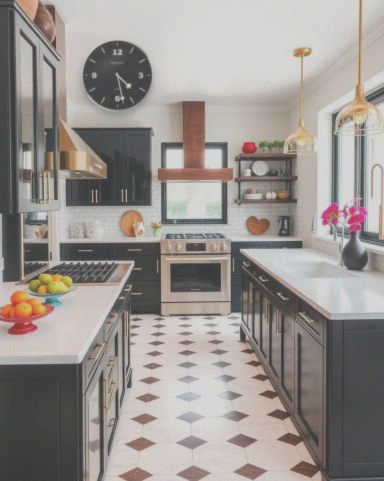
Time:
4:28
